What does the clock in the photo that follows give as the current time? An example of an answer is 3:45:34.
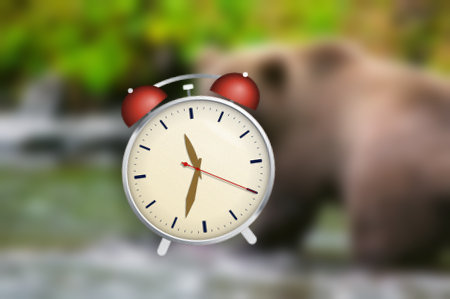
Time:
11:33:20
